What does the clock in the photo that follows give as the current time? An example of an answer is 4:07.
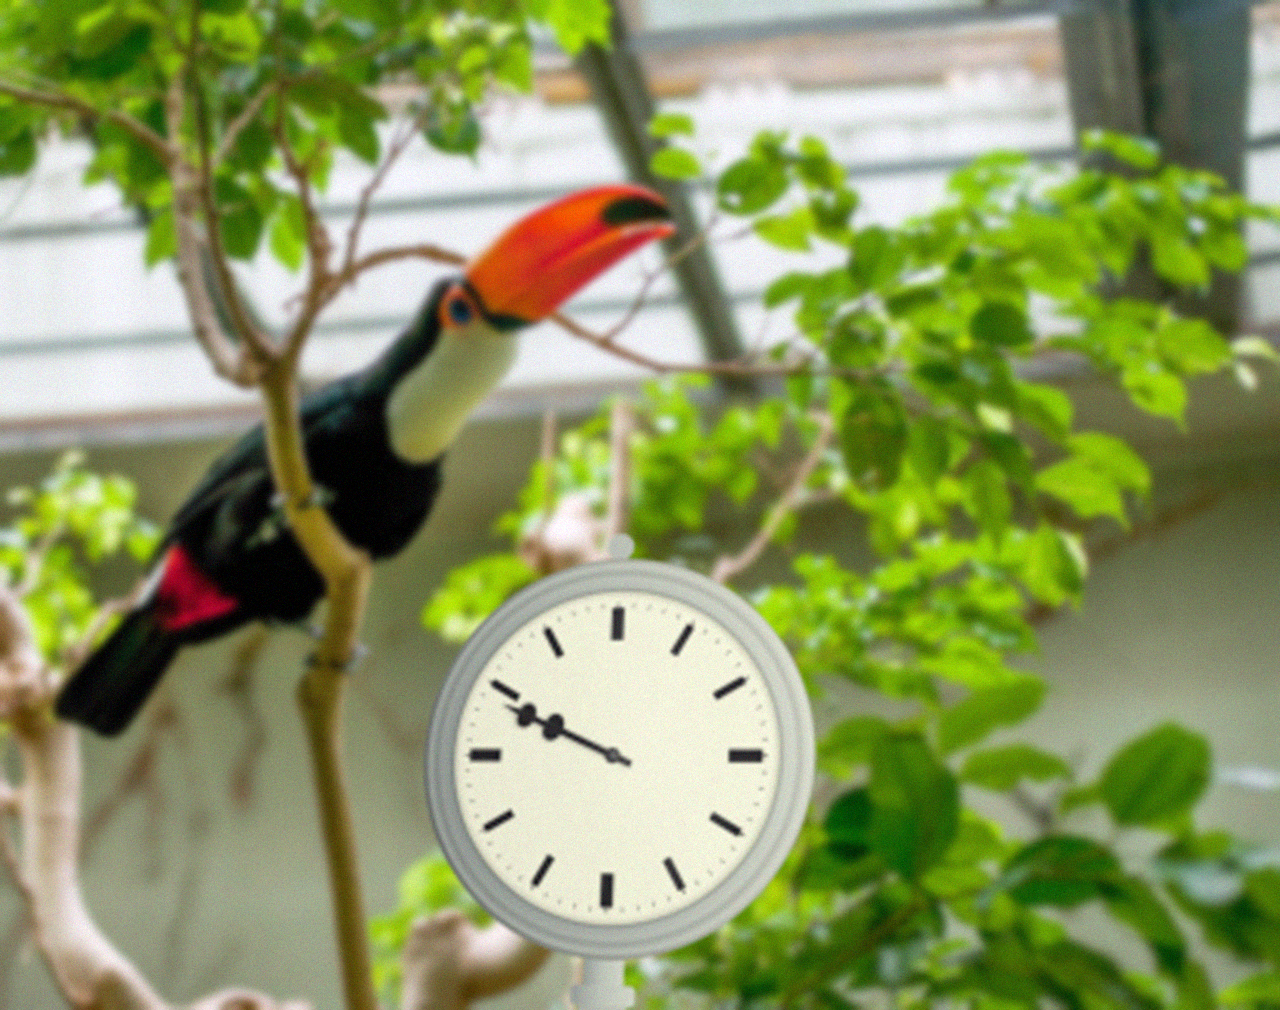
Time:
9:49
